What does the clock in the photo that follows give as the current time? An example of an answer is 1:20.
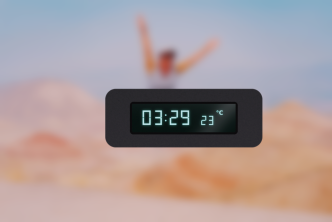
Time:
3:29
